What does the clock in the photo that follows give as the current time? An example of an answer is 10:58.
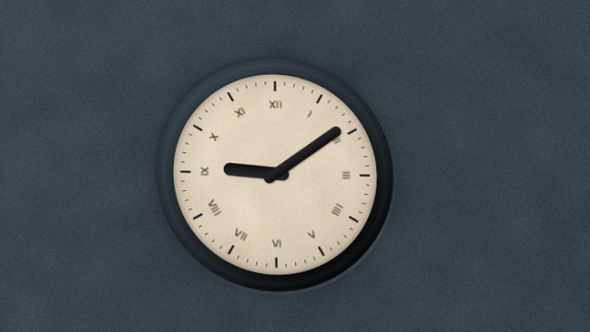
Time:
9:09
